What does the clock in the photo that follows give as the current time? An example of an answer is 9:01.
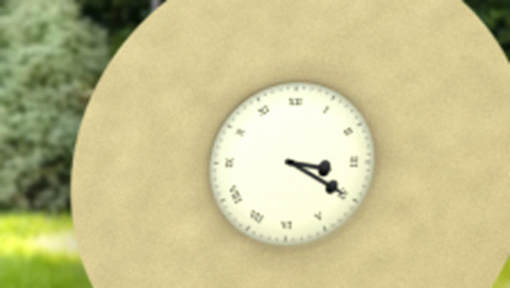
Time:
3:20
